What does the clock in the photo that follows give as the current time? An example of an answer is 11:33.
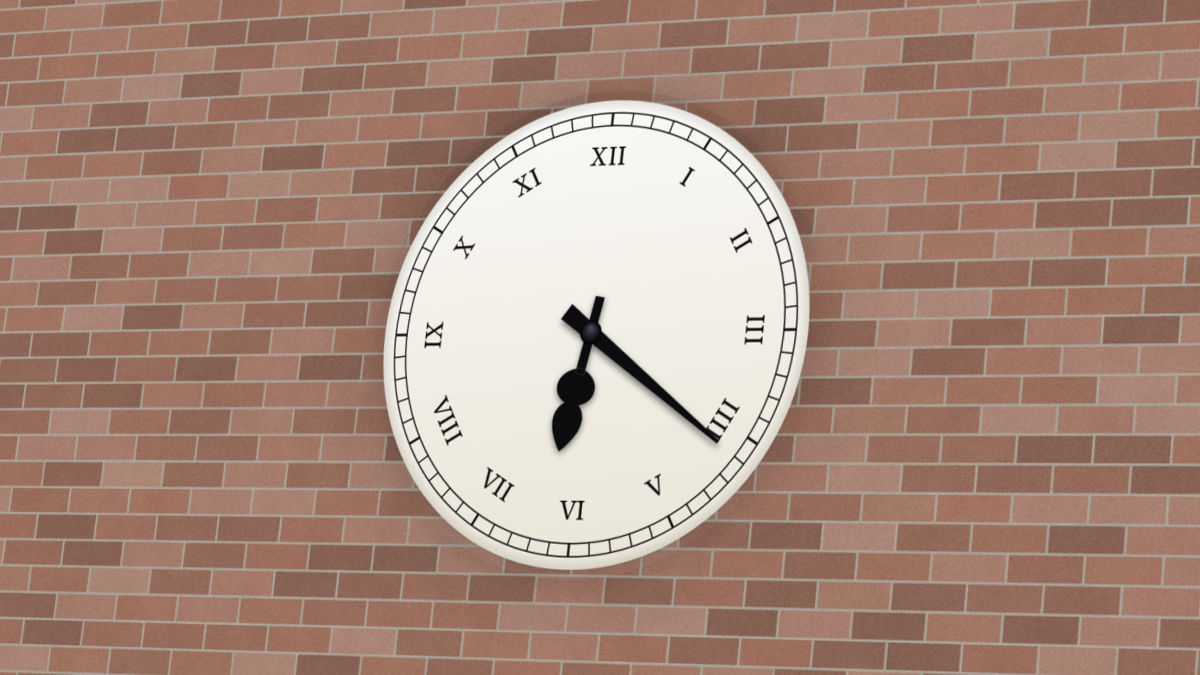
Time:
6:21
